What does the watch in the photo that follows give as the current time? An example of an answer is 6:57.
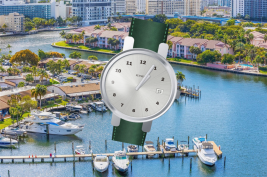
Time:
1:04
